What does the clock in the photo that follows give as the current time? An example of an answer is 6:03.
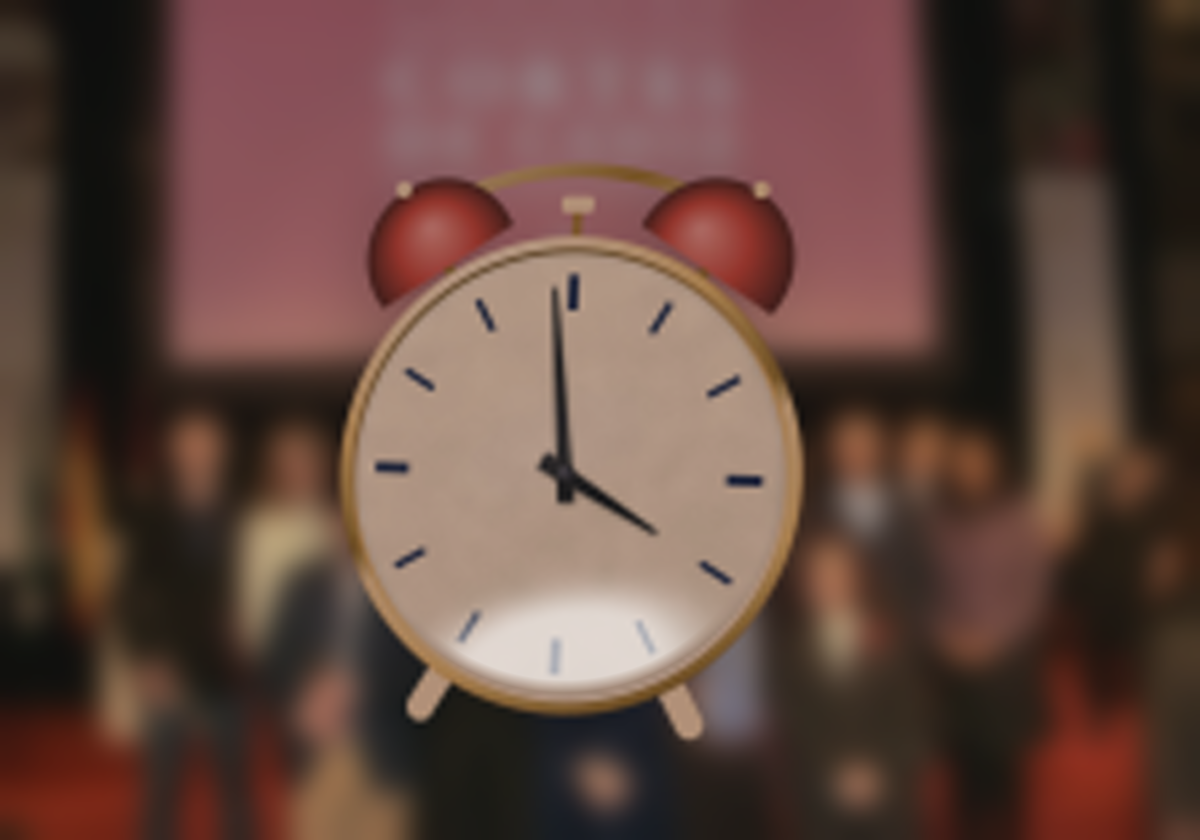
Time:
3:59
